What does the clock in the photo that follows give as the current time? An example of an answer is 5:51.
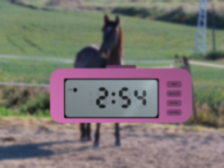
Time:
2:54
